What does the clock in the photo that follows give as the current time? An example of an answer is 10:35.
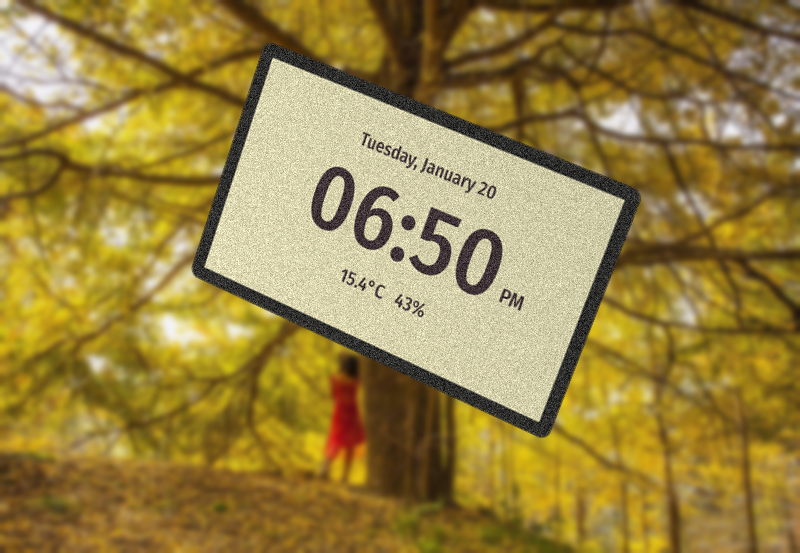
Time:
6:50
